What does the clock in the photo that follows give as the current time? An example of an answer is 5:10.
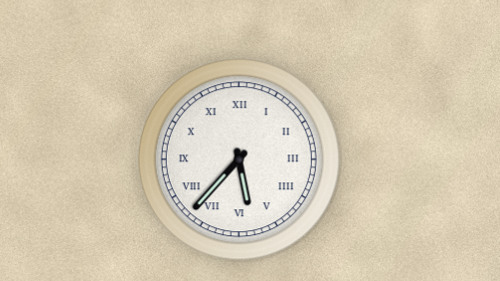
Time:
5:37
